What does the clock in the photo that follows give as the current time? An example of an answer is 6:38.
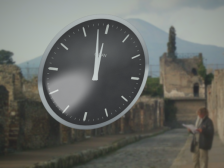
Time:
11:58
